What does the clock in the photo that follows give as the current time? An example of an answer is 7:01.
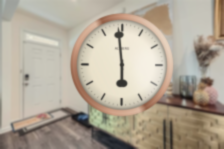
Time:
5:59
